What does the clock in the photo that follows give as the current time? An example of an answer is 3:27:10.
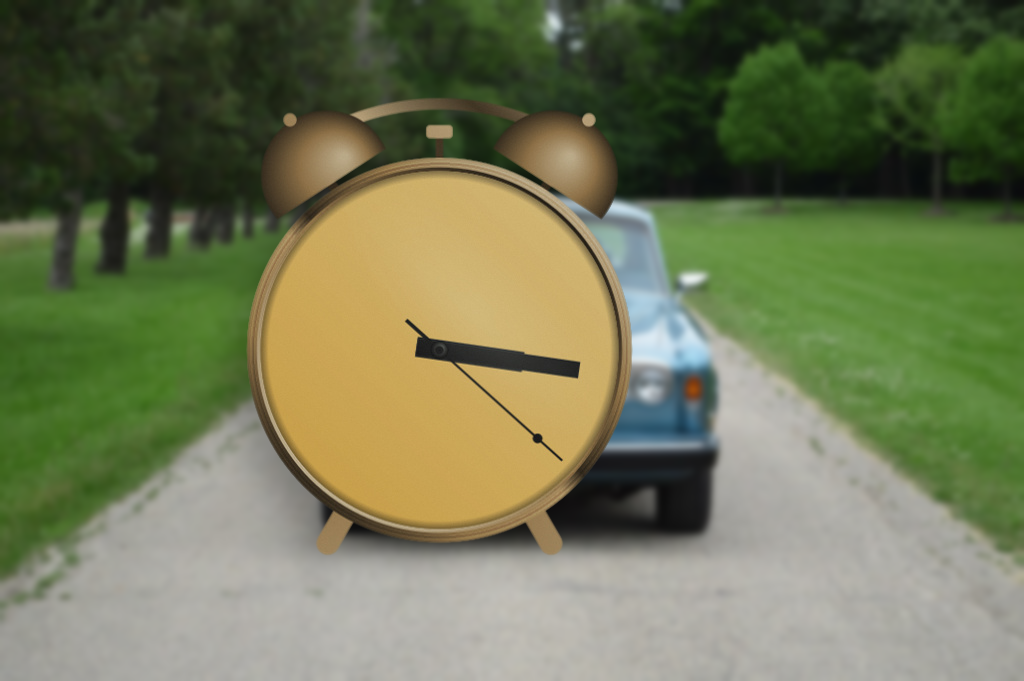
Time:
3:16:22
